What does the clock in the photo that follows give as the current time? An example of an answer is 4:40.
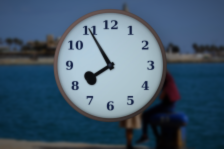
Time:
7:55
